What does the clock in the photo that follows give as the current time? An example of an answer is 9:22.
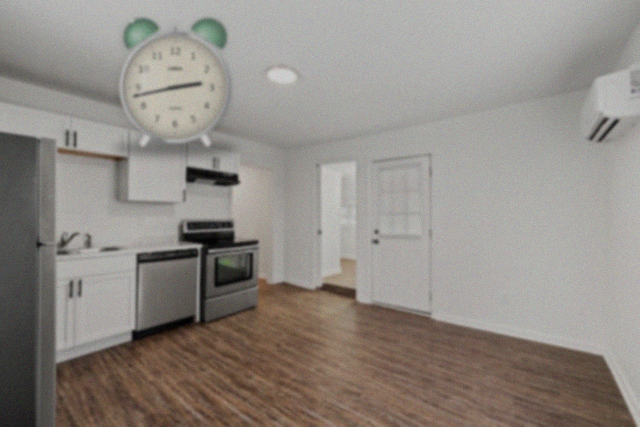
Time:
2:43
